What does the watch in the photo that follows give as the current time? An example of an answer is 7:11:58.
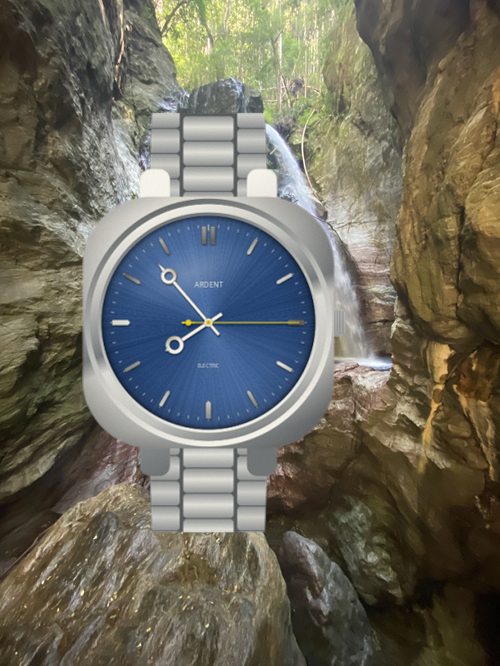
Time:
7:53:15
